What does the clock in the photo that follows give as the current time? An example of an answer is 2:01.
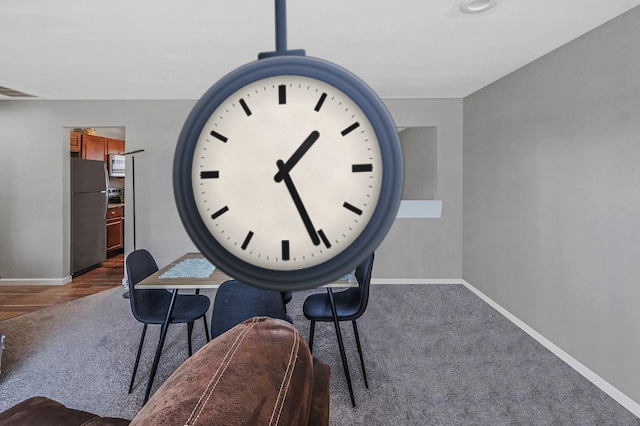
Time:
1:26
